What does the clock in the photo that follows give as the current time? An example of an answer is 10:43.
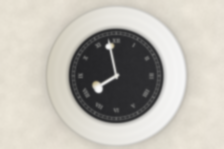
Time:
7:58
